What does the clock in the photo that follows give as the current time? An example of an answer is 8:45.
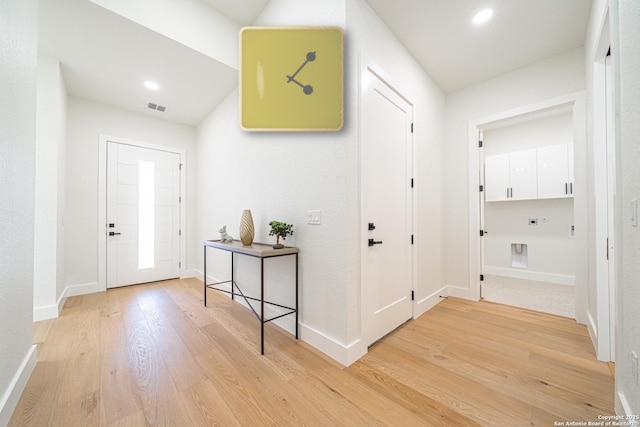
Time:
4:07
